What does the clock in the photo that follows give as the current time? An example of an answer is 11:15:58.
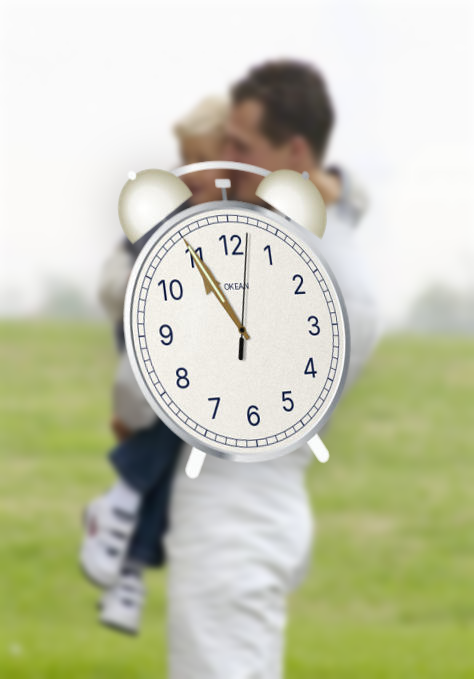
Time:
10:55:02
